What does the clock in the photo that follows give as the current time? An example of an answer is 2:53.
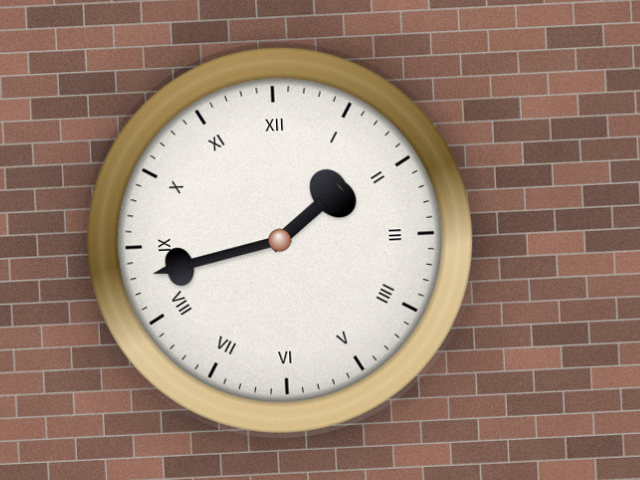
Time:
1:43
